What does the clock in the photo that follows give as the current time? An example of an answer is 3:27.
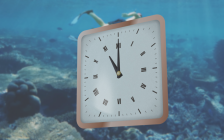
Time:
11:00
